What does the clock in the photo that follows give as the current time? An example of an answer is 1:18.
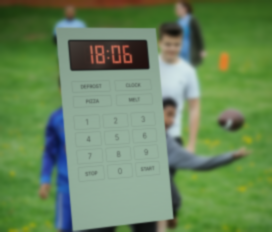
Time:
18:06
